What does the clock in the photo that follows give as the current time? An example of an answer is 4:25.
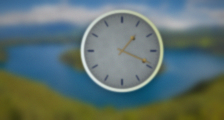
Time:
1:19
